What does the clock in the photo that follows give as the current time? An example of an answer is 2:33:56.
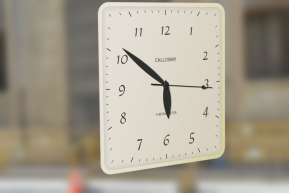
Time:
5:51:16
